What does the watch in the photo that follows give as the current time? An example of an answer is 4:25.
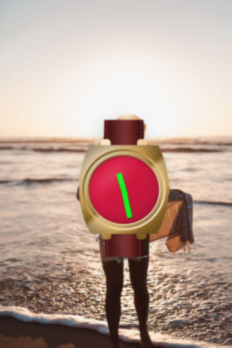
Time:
11:28
